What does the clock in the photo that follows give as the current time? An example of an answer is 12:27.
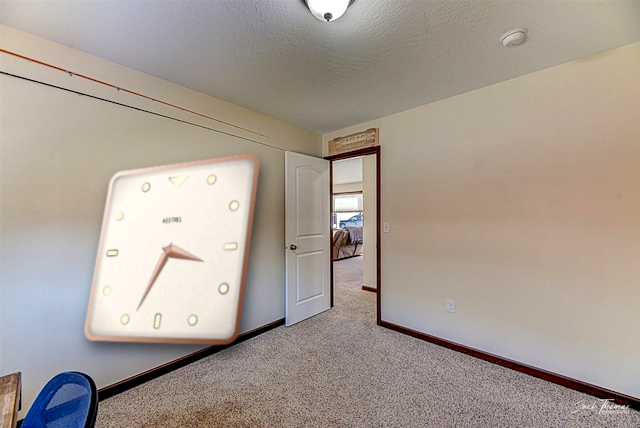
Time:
3:34
